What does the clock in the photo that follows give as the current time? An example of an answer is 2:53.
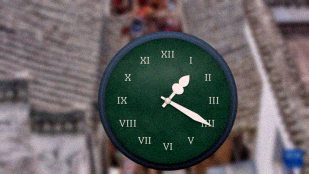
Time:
1:20
